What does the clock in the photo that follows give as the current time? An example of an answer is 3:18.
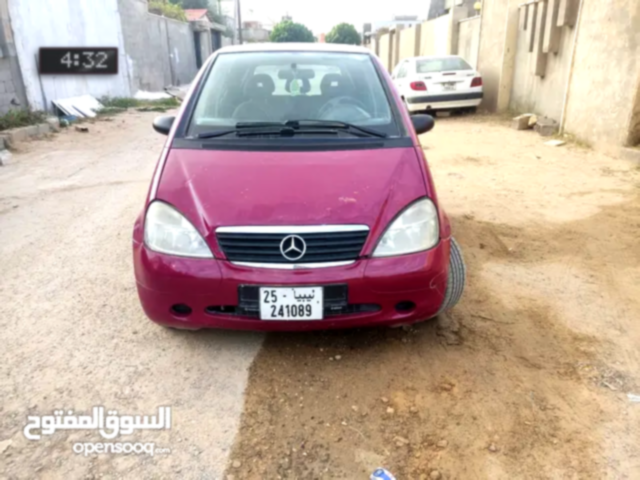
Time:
4:32
